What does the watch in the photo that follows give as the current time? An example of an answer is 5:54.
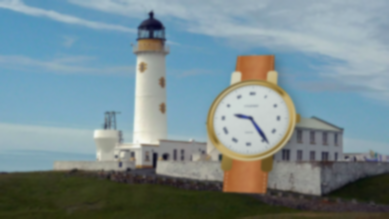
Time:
9:24
